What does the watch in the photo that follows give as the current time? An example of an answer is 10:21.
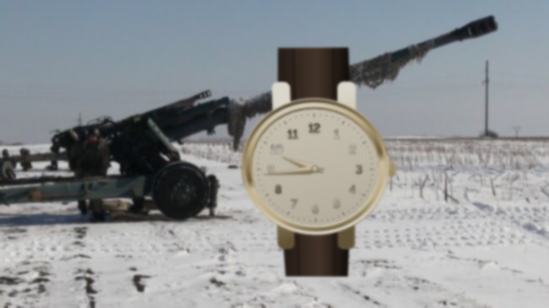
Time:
9:44
